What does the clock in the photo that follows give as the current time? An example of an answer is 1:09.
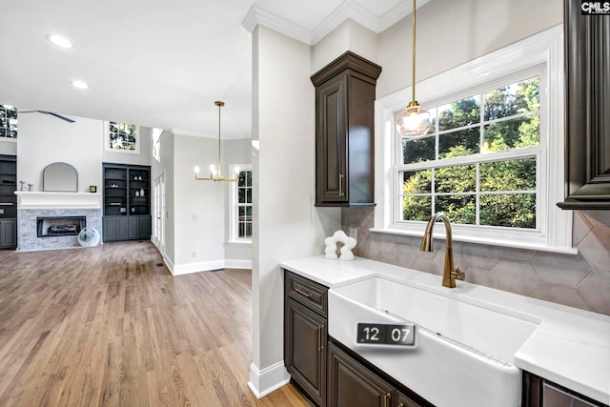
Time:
12:07
